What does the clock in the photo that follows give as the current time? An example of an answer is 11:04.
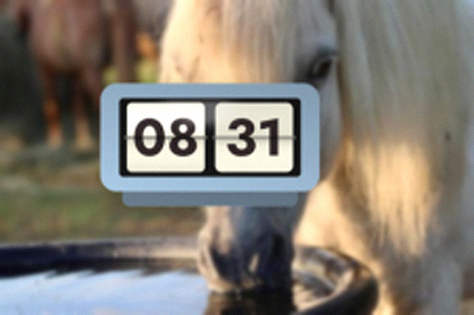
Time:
8:31
